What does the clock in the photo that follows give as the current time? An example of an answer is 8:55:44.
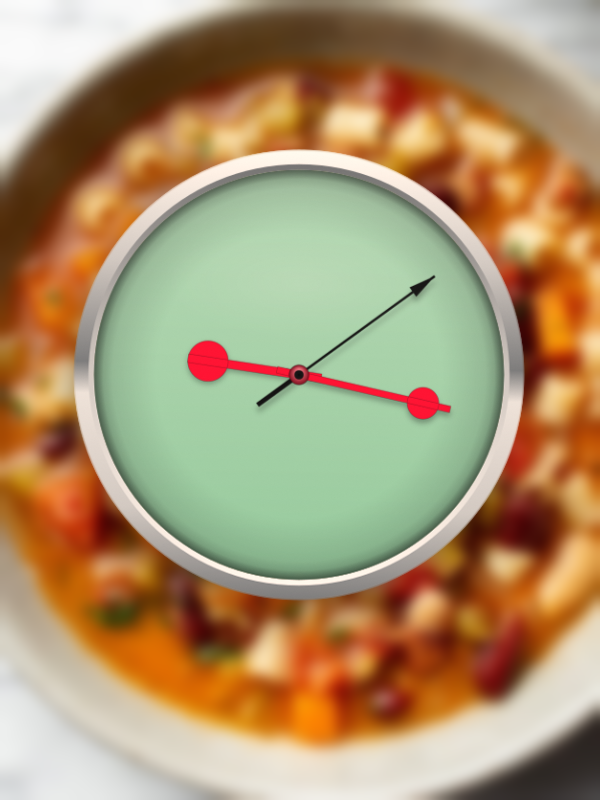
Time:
9:17:09
